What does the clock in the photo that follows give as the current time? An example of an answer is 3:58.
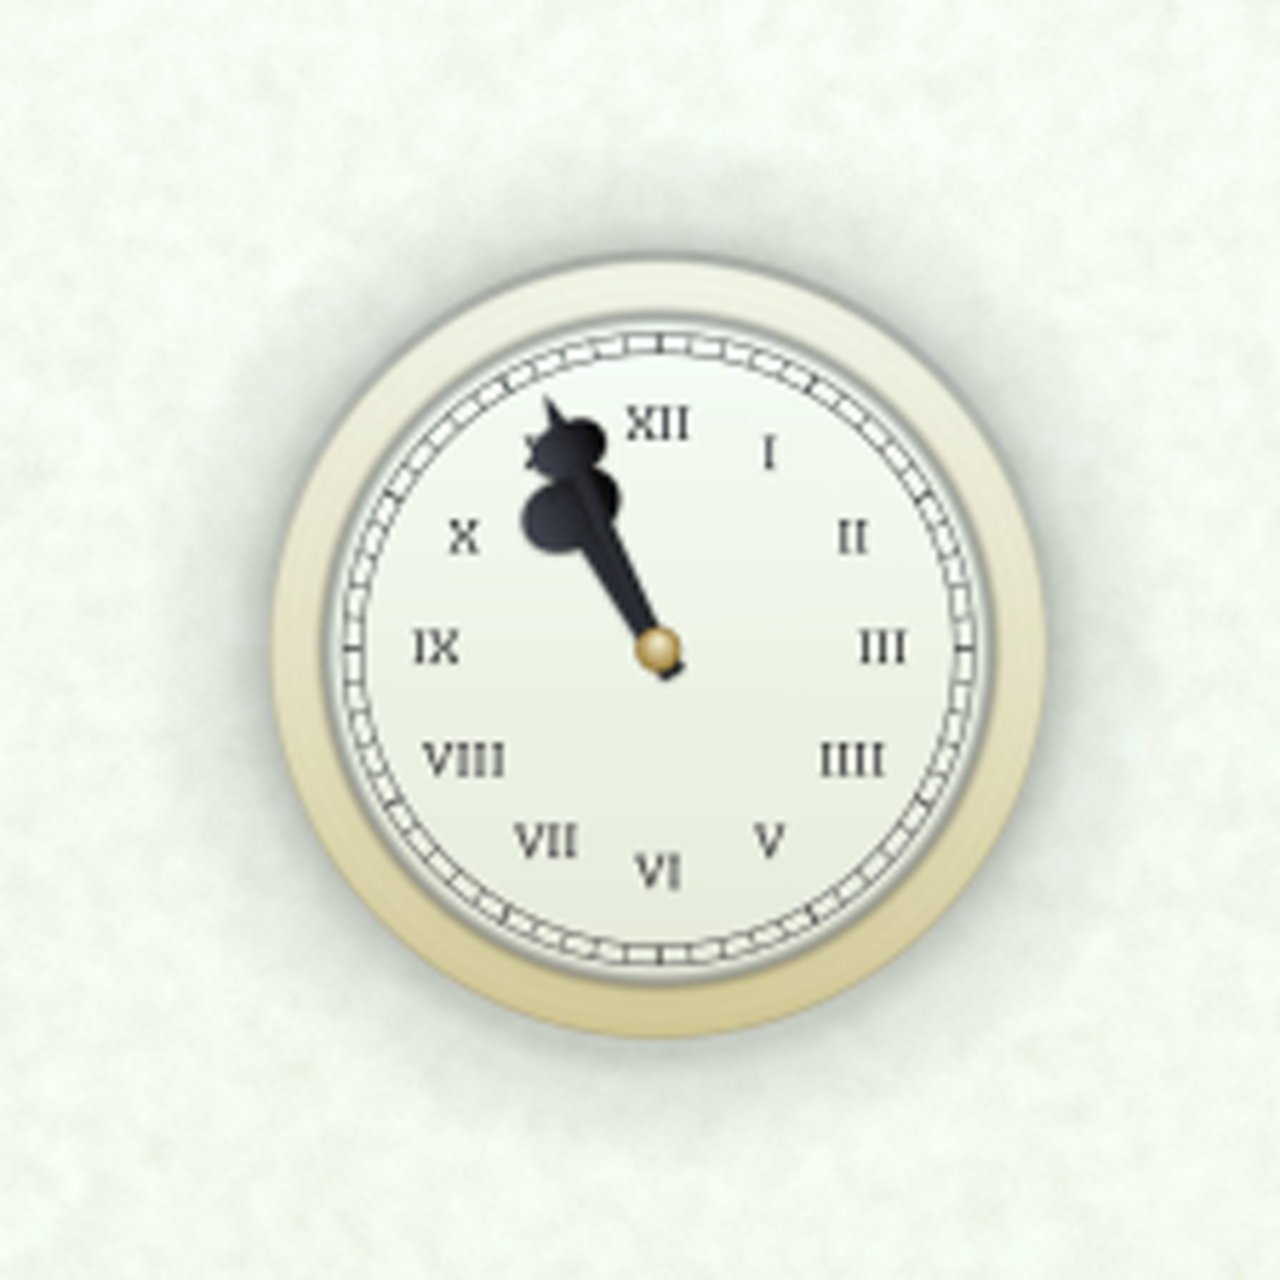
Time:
10:56
